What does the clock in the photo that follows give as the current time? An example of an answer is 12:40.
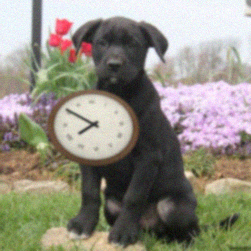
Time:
7:51
